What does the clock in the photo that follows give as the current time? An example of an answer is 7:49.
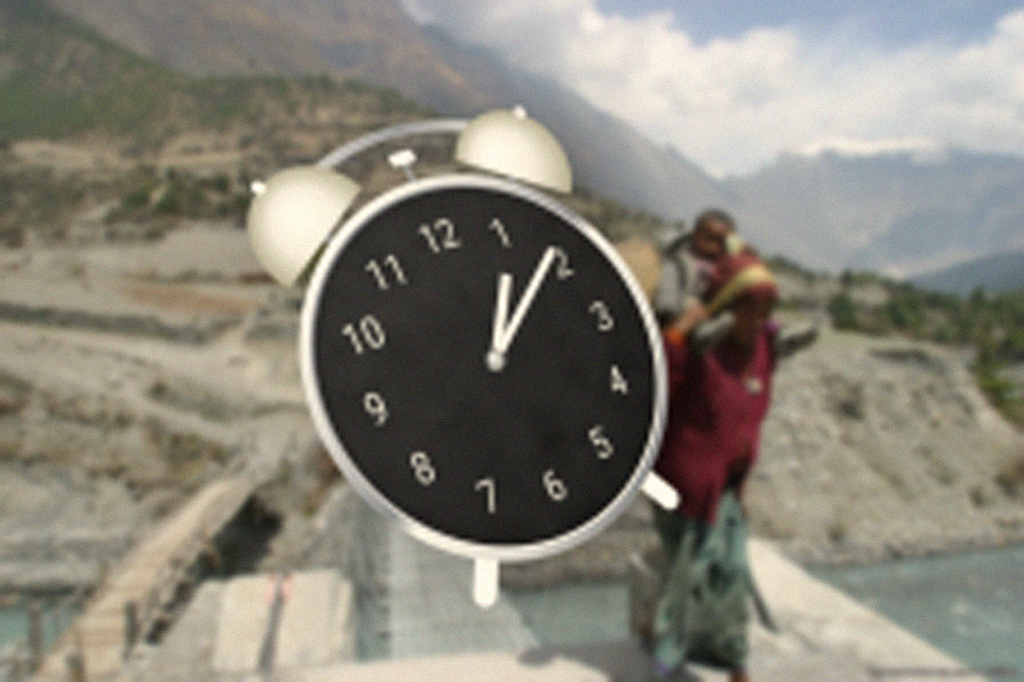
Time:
1:09
